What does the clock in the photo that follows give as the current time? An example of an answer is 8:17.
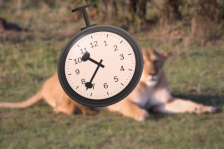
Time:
10:37
